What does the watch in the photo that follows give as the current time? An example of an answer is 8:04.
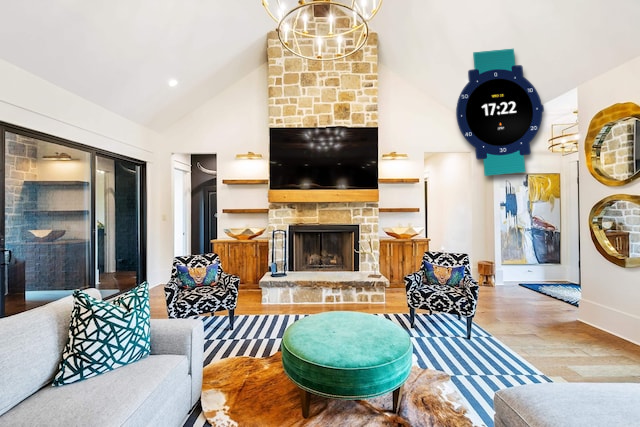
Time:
17:22
